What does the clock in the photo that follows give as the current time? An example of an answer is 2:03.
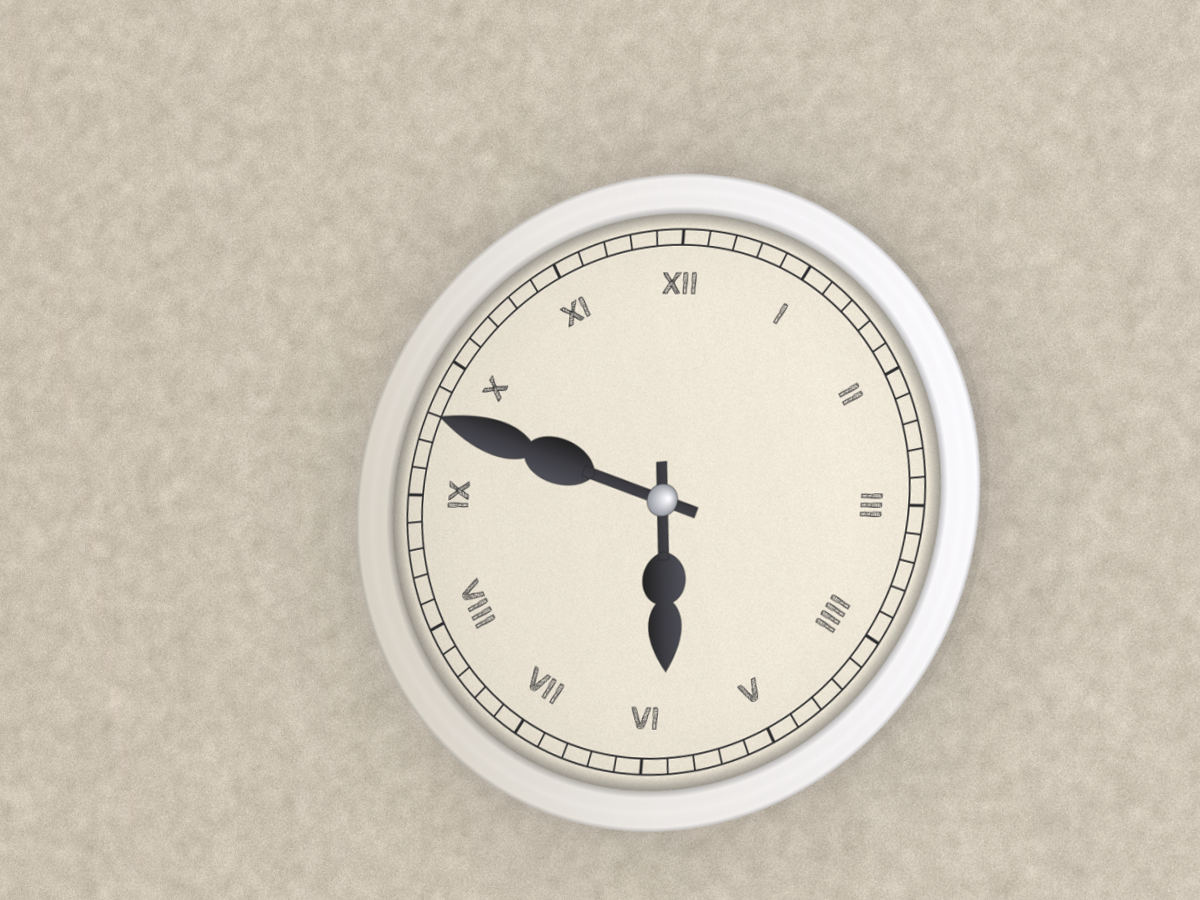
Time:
5:48
